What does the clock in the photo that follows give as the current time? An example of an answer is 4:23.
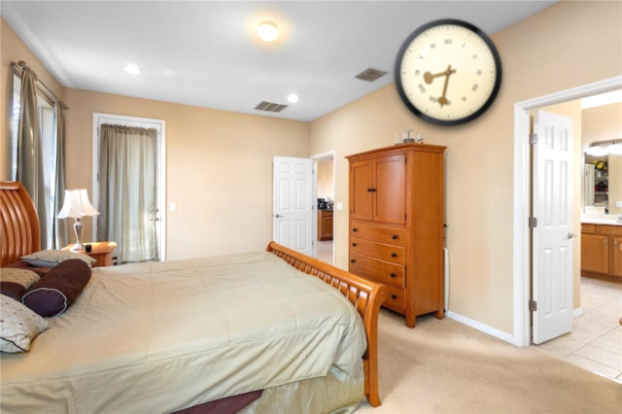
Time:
8:32
